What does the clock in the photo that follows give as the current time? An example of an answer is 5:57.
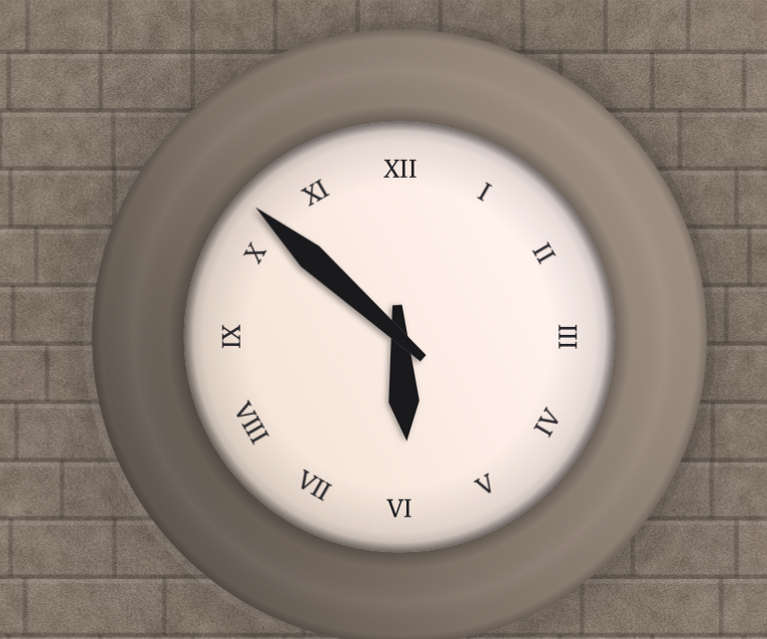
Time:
5:52
